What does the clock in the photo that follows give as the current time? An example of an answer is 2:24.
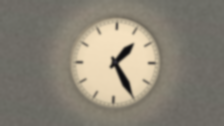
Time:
1:25
